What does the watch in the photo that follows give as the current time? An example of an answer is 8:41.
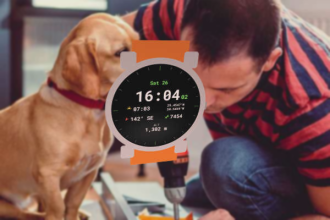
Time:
16:04
